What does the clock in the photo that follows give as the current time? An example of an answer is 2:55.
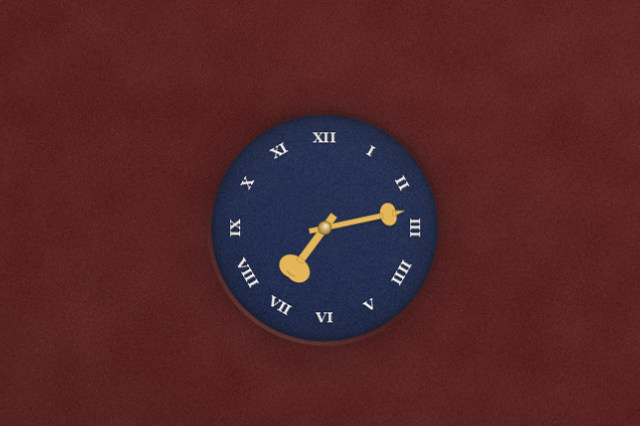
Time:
7:13
